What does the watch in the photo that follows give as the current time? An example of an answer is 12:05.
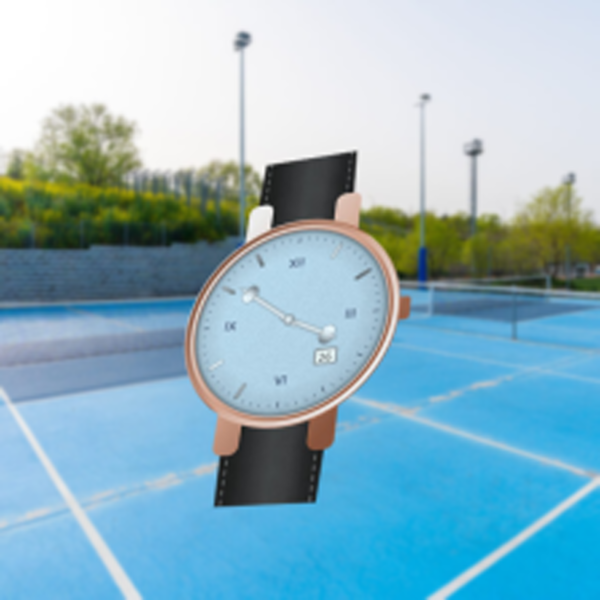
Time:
3:51
